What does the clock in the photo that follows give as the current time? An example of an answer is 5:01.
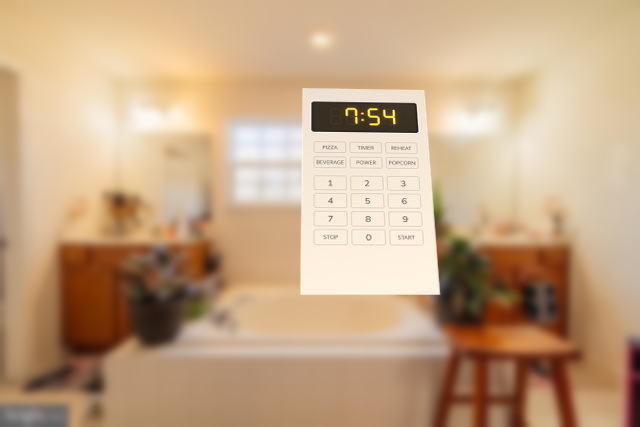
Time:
7:54
